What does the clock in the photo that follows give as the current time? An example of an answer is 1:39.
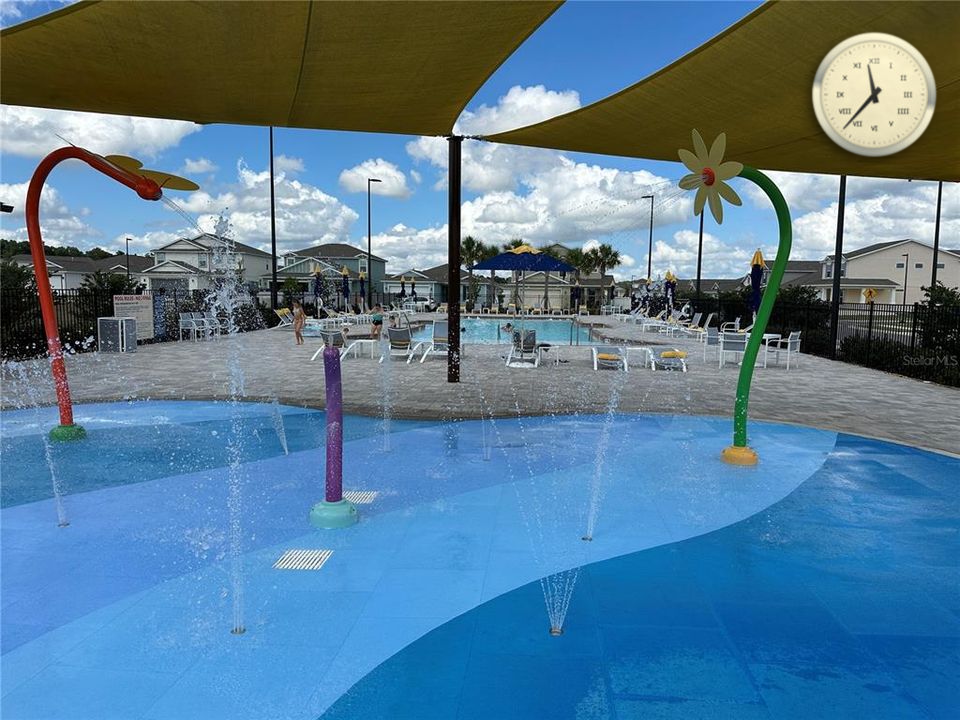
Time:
11:37
